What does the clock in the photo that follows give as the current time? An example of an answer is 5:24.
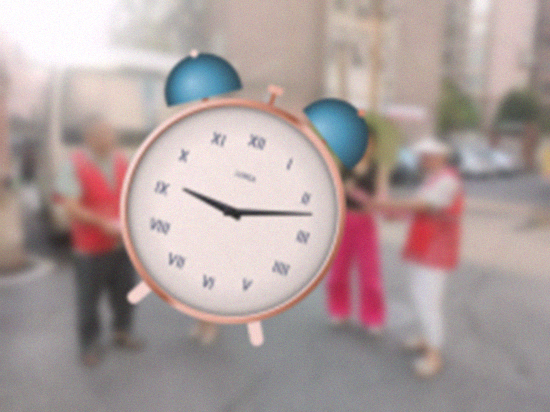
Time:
9:12
